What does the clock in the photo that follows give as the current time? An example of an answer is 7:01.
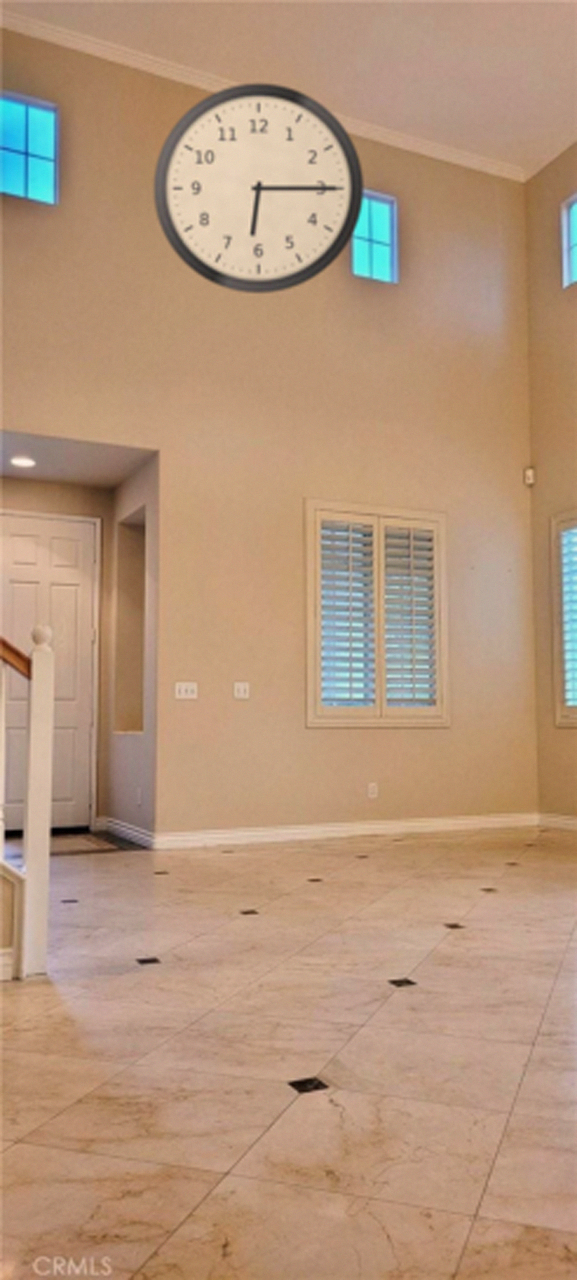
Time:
6:15
